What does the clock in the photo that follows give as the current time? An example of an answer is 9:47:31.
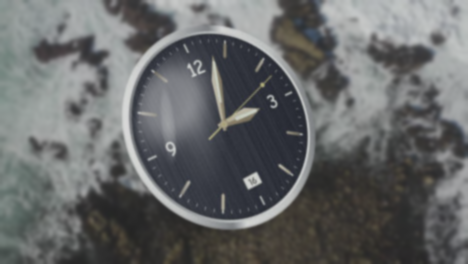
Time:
3:03:12
